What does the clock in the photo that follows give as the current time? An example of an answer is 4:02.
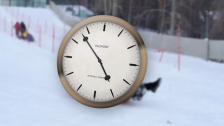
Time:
4:53
